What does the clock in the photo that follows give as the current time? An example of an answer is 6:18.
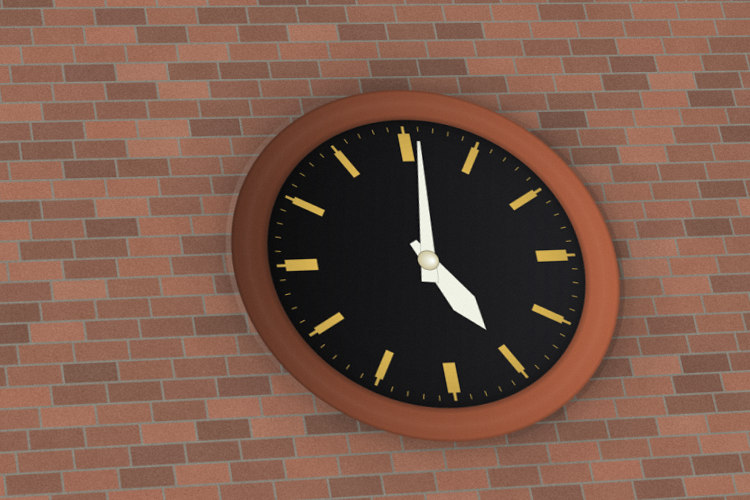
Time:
5:01
